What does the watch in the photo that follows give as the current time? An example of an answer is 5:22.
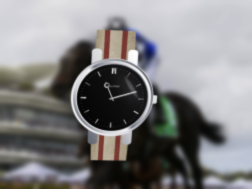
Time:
11:12
